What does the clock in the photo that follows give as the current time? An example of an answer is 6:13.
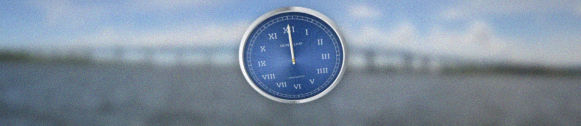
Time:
12:00
